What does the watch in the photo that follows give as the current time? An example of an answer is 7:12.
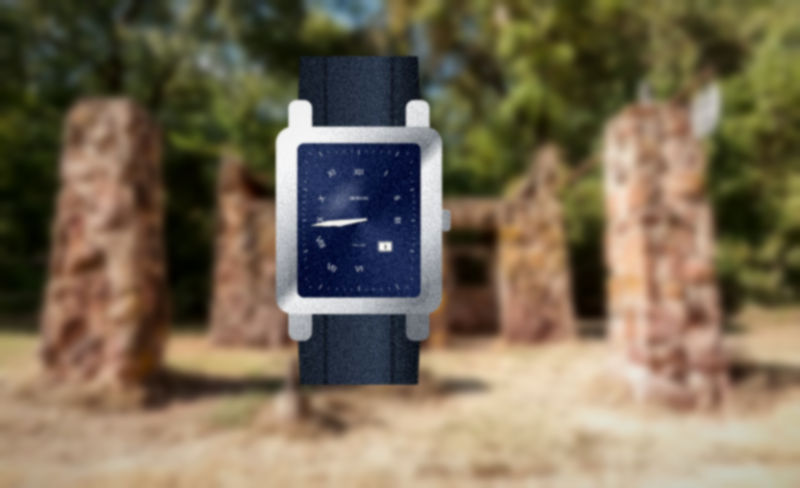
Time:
8:44
